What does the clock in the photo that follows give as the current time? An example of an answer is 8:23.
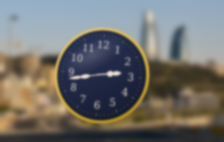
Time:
2:43
